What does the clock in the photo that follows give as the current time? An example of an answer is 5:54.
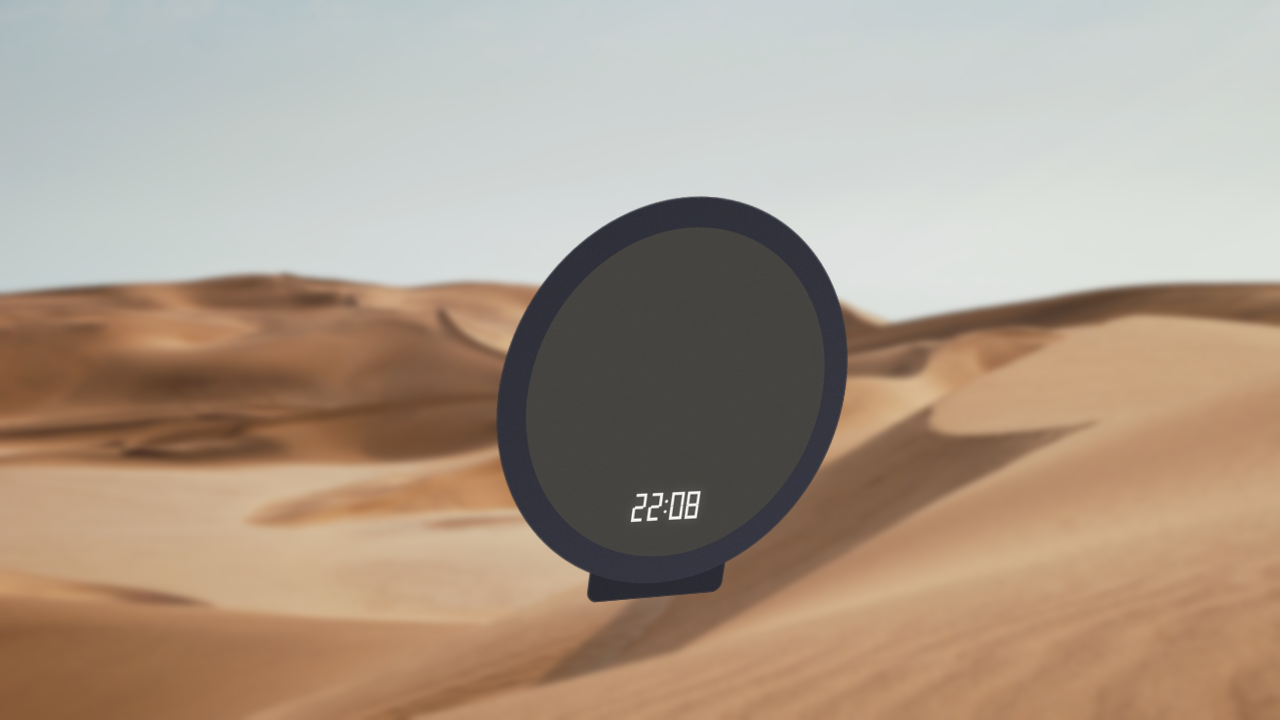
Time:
22:08
